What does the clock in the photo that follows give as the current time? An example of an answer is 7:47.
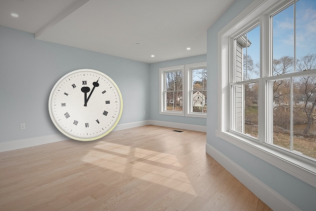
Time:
12:05
